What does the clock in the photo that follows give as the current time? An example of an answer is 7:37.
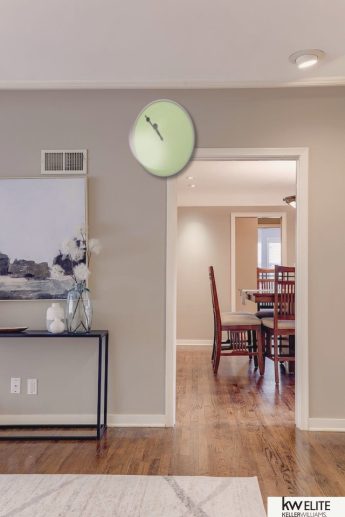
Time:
10:53
